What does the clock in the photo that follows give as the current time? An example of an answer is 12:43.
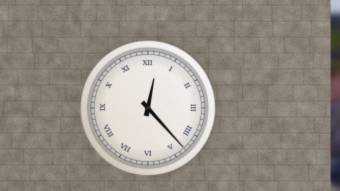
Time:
12:23
